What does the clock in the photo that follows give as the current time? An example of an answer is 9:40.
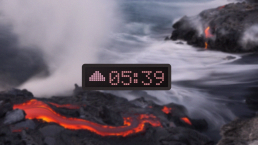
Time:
5:39
